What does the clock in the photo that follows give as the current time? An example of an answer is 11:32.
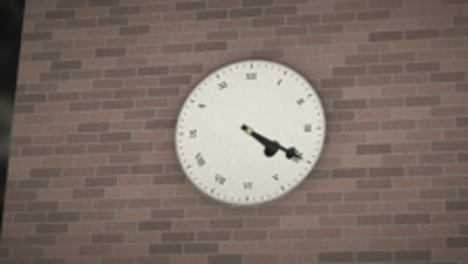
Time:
4:20
